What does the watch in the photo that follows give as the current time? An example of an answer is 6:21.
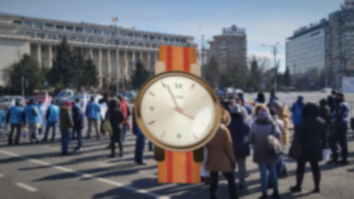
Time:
3:56
